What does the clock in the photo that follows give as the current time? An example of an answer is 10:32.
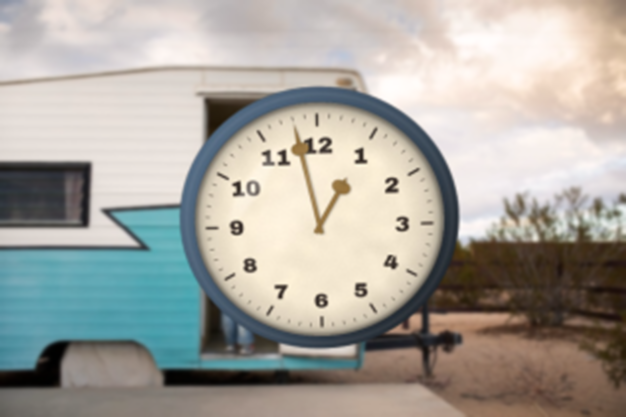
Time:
12:58
